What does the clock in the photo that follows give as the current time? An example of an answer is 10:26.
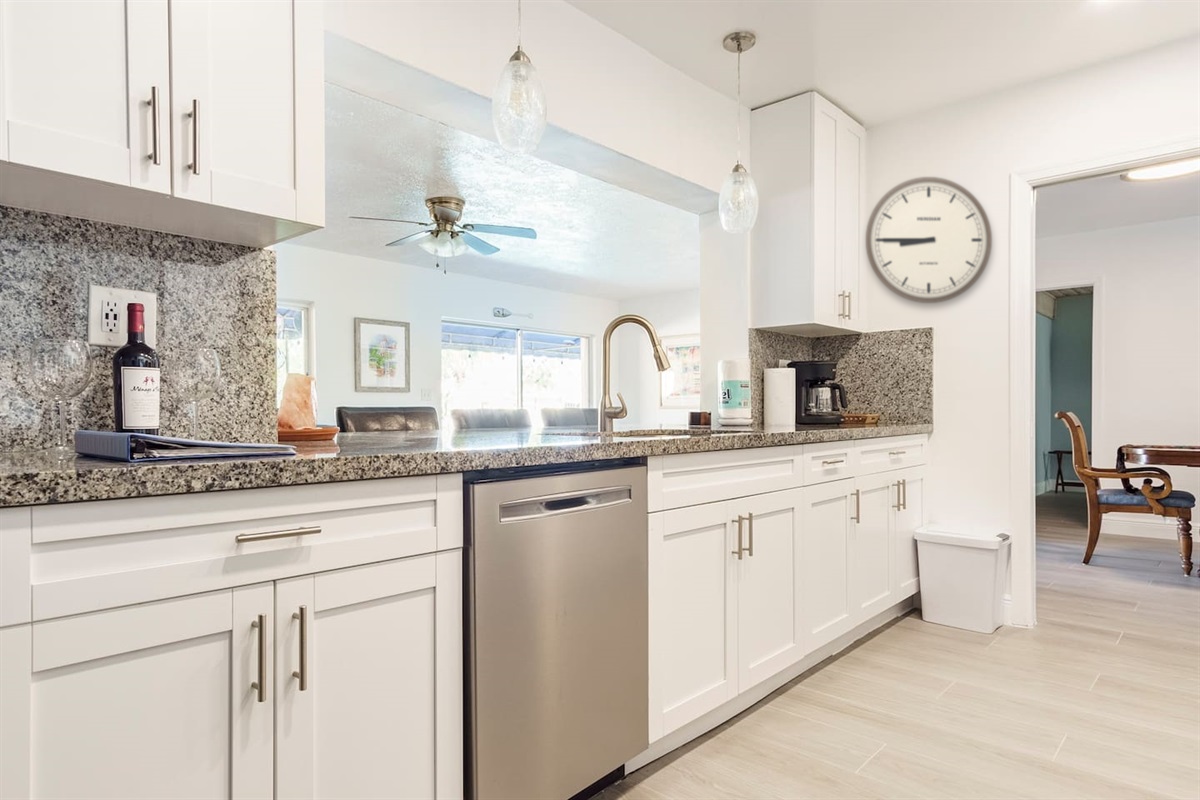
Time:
8:45
